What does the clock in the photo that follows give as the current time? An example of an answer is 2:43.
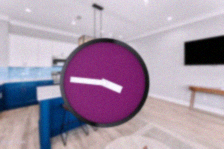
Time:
3:46
